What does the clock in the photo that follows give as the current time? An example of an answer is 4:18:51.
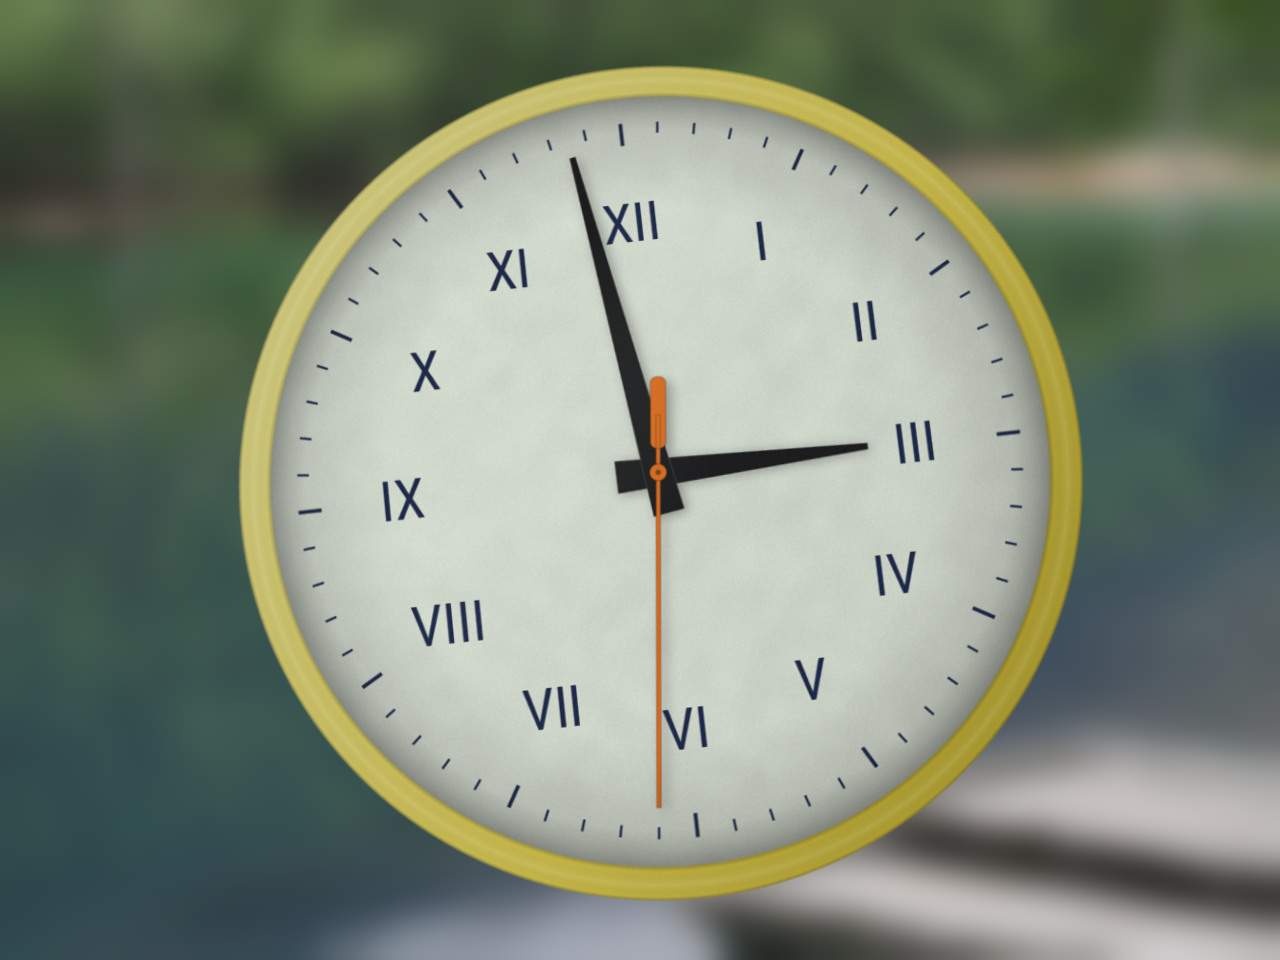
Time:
2:58:31
